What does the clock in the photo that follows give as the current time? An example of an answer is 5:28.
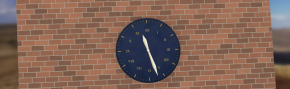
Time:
11:27
